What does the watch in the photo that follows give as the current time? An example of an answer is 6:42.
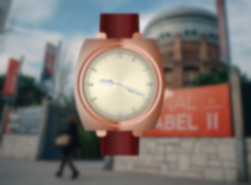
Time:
9:19
